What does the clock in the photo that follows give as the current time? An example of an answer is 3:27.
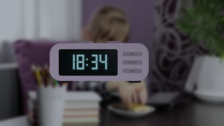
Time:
18:34
